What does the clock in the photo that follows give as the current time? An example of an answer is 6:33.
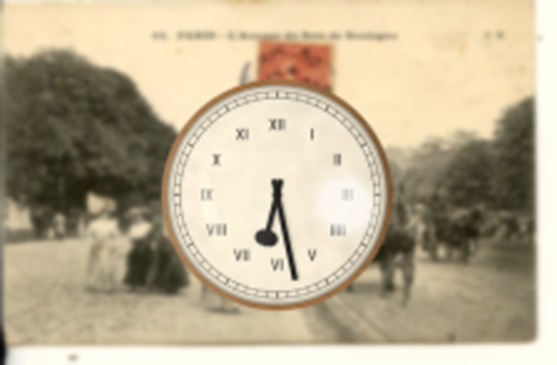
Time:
6:28
